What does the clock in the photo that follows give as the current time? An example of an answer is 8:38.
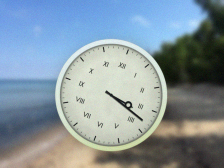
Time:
3:18
